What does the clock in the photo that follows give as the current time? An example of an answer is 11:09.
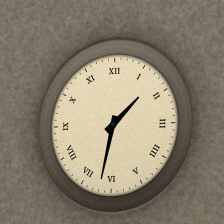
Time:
1:32
